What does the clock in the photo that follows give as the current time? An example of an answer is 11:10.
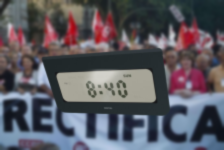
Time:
8:40
